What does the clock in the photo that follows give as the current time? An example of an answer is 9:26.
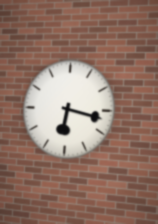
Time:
6:17
